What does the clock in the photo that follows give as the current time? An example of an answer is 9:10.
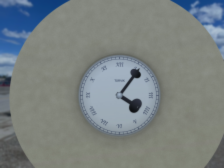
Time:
4:06
